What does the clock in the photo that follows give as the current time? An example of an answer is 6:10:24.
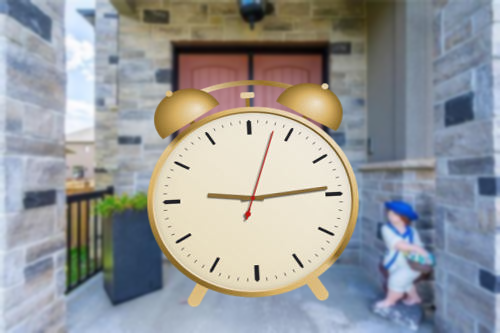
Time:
9:14:03
